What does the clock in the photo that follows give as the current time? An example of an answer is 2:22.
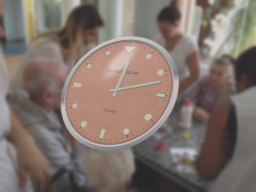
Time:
12:12
